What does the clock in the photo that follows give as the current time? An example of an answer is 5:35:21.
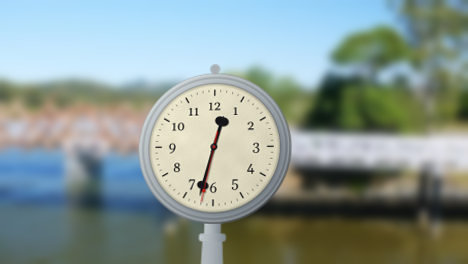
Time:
12:32:32
